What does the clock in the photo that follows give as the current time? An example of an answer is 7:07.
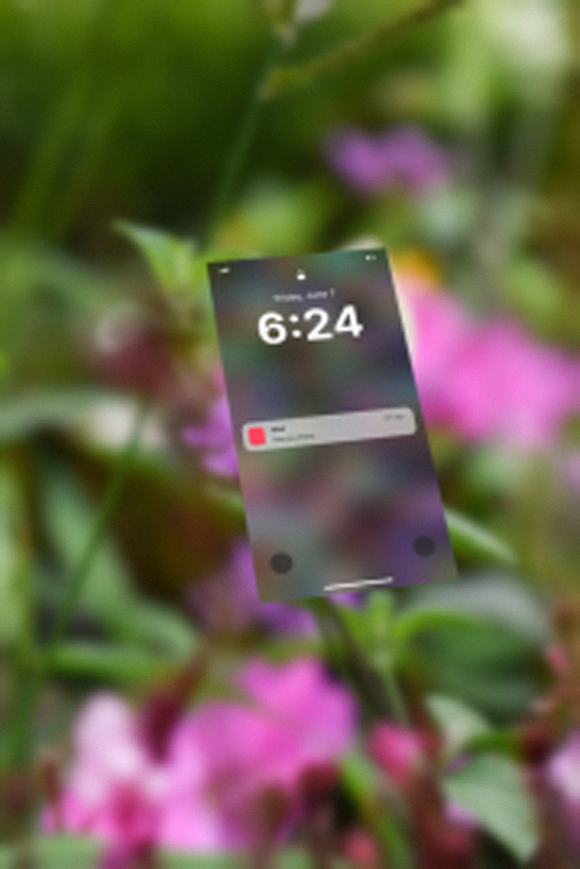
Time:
6:24
